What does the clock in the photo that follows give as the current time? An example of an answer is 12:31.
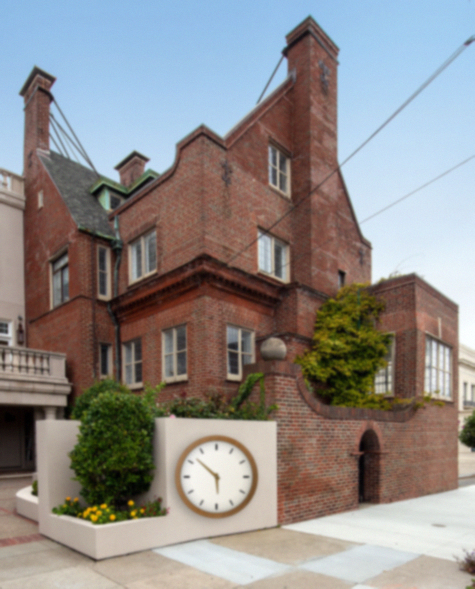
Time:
5:52
